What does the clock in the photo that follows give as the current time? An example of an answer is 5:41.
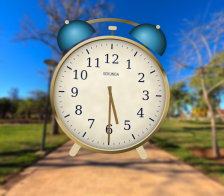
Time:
5:30
